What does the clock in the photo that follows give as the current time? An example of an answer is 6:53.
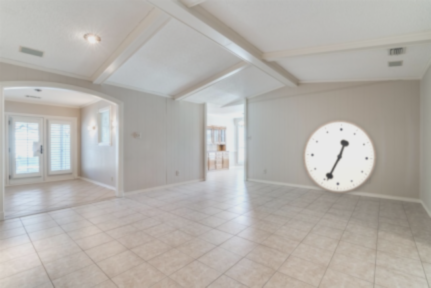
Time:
12:34
